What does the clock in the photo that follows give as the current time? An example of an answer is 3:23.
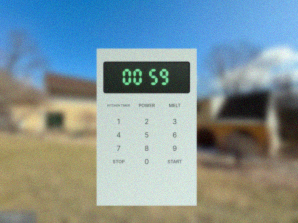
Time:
0:59
